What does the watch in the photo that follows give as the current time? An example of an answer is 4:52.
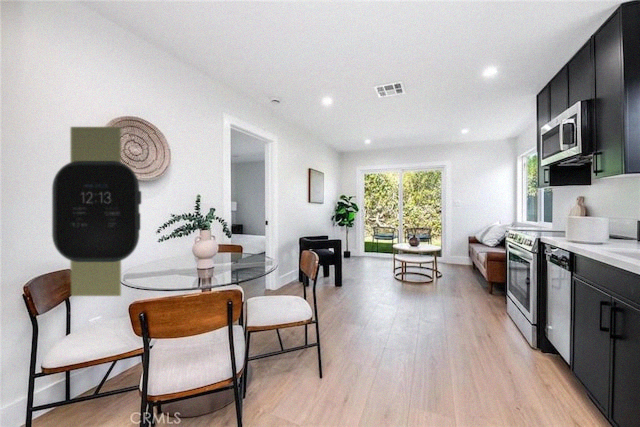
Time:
12:13
